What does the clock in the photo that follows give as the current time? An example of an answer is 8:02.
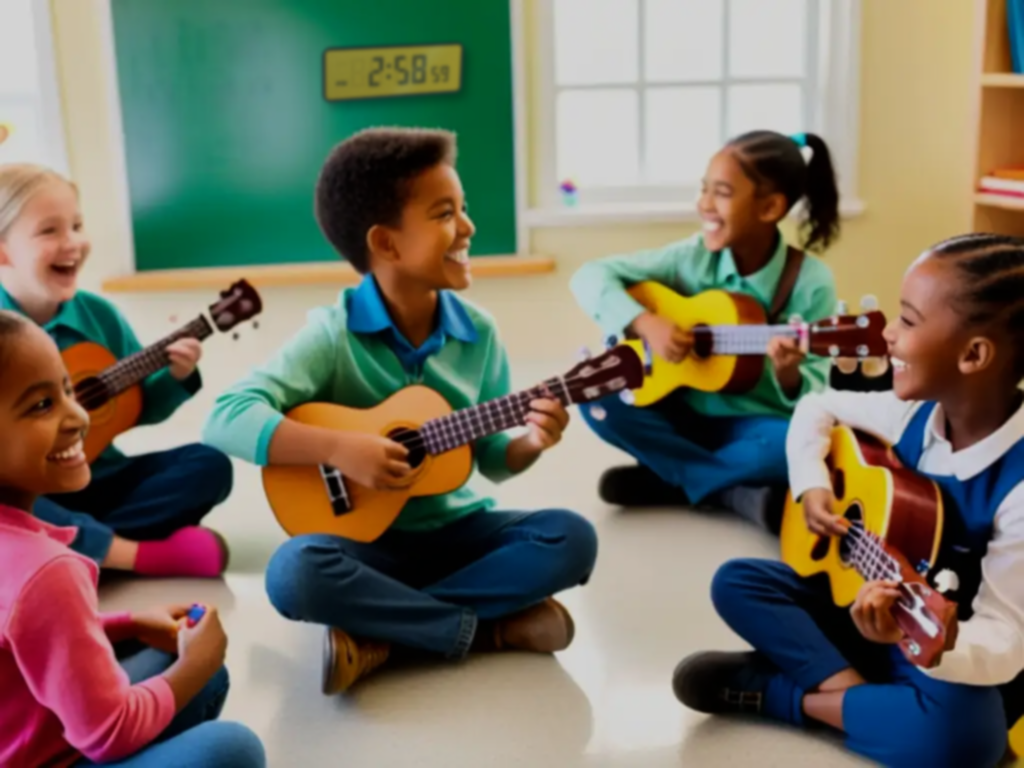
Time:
2:58
